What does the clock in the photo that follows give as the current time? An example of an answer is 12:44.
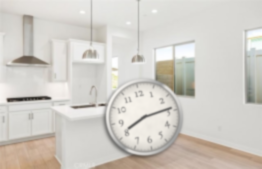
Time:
8:14
